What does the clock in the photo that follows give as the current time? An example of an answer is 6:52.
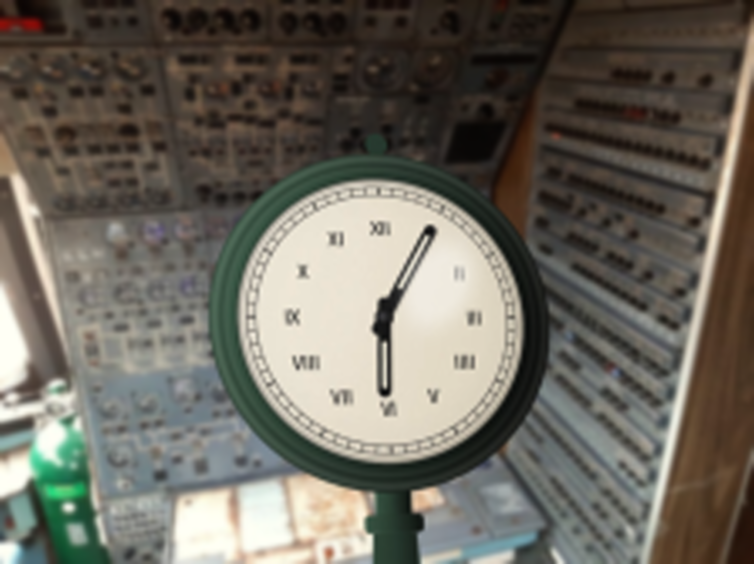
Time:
6:05
